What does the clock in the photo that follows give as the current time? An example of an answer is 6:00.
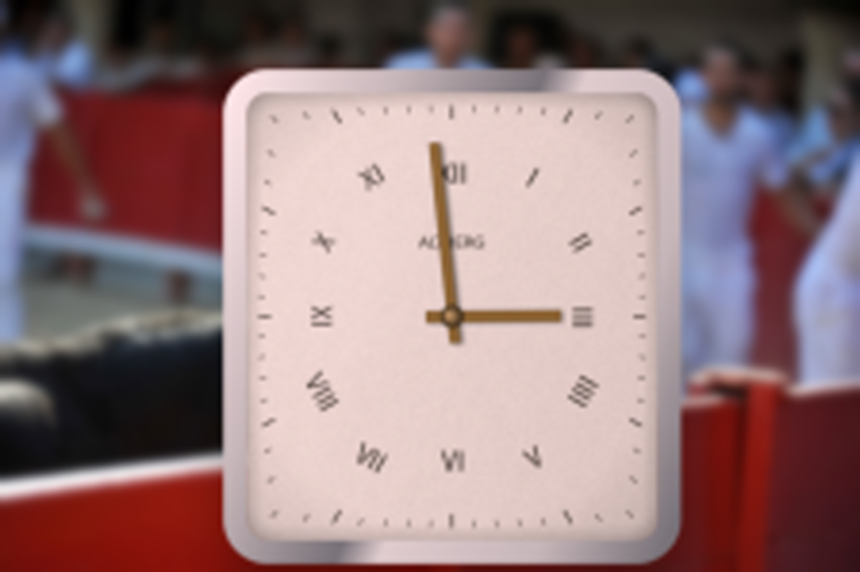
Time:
2:59
